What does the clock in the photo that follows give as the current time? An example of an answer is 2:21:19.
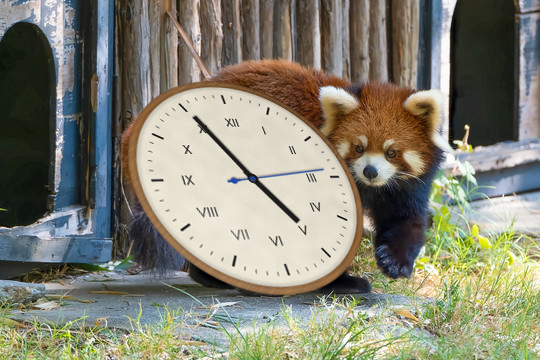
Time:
4:55:14
